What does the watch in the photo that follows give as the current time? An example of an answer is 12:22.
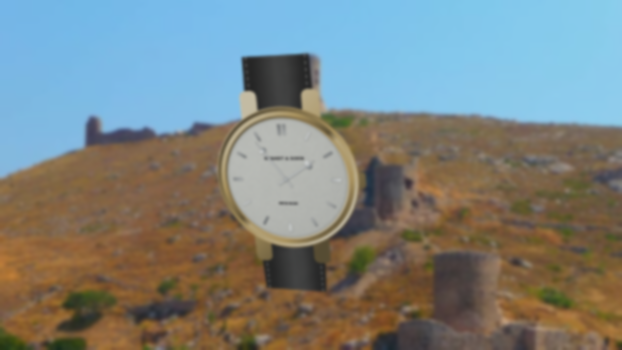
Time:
1:54
